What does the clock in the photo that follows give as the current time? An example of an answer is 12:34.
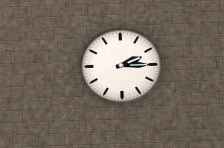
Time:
2:15
